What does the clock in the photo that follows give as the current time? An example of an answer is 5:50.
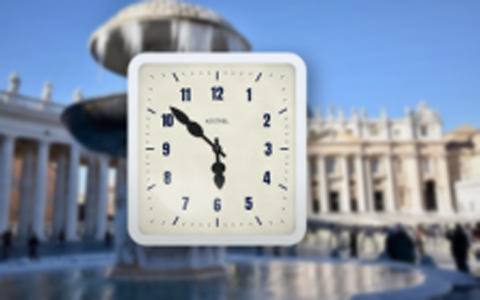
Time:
5:52
